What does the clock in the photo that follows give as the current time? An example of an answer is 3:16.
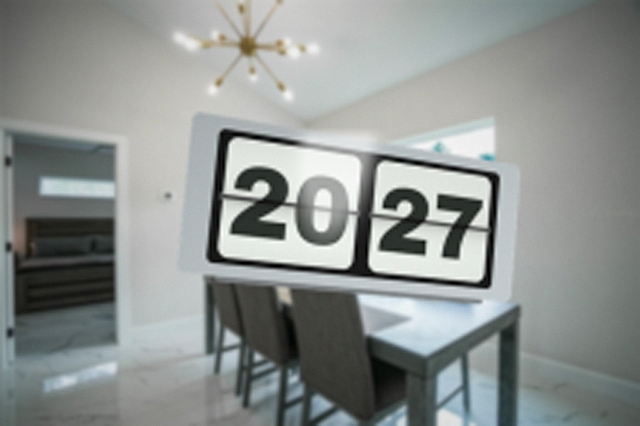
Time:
20:27
